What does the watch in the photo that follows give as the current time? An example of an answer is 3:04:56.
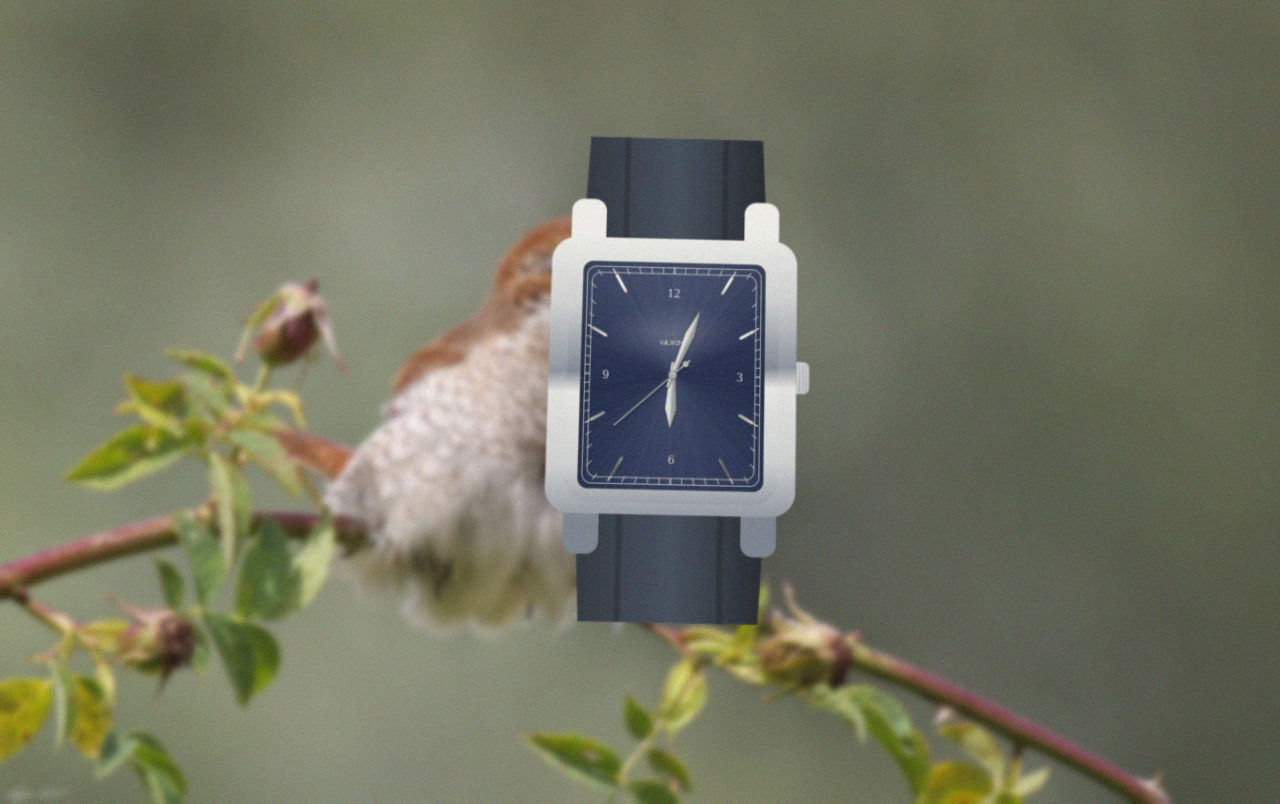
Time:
6:03:38
